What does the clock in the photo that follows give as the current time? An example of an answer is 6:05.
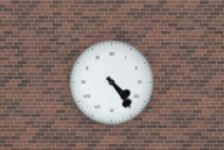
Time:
4:24
